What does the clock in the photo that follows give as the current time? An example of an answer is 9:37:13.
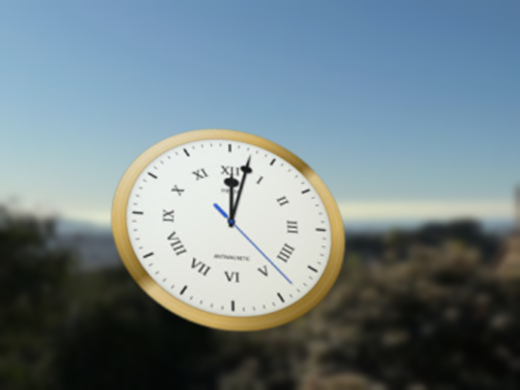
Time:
12:02:23
